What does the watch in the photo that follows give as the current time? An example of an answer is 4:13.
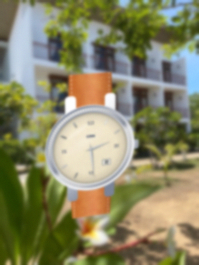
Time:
2:29
